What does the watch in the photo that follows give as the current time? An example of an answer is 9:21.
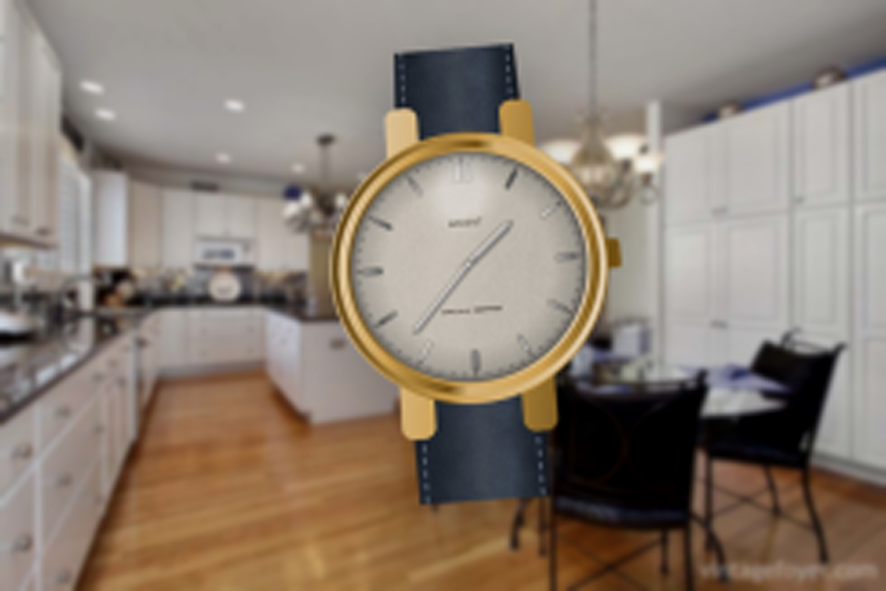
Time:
1:37
